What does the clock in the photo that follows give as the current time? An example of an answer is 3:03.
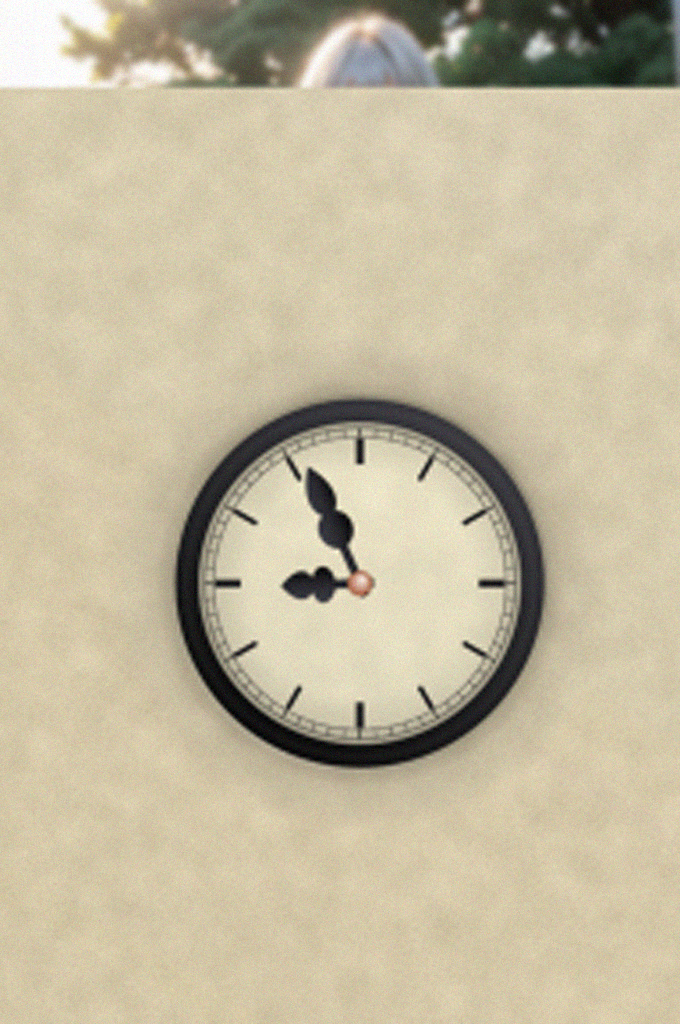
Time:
8:56
